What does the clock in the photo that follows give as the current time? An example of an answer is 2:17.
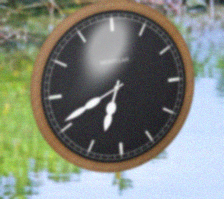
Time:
6:41
